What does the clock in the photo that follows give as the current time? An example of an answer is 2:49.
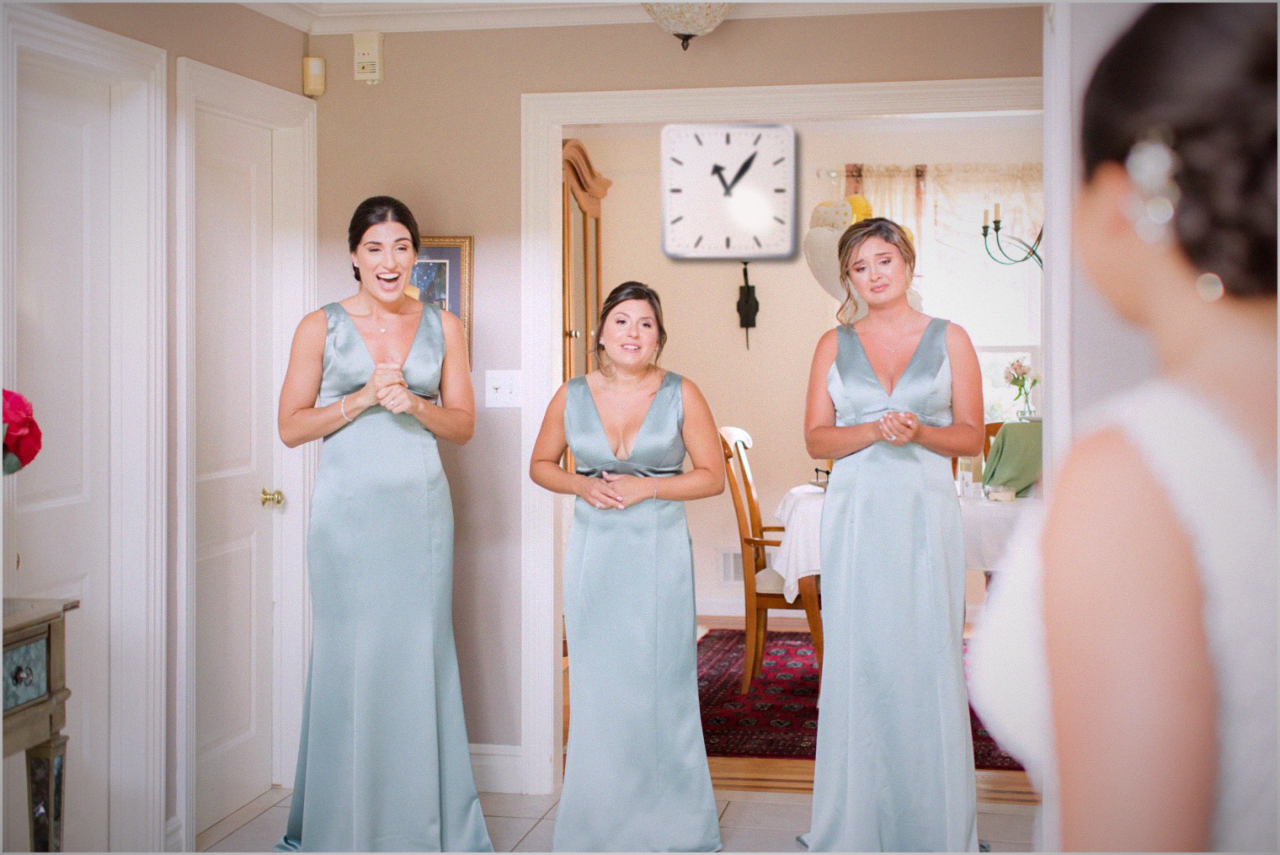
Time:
11:06
